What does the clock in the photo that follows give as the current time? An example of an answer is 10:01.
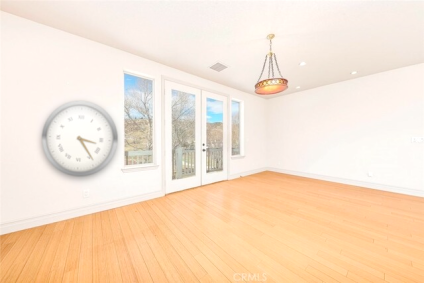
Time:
3:24
